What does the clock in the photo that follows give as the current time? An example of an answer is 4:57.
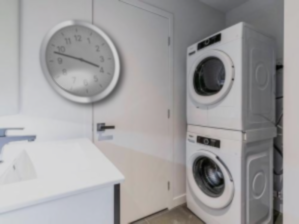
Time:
3:48
